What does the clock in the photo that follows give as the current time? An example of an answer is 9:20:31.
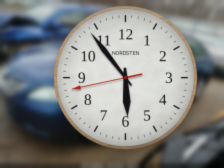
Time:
5:53:43
